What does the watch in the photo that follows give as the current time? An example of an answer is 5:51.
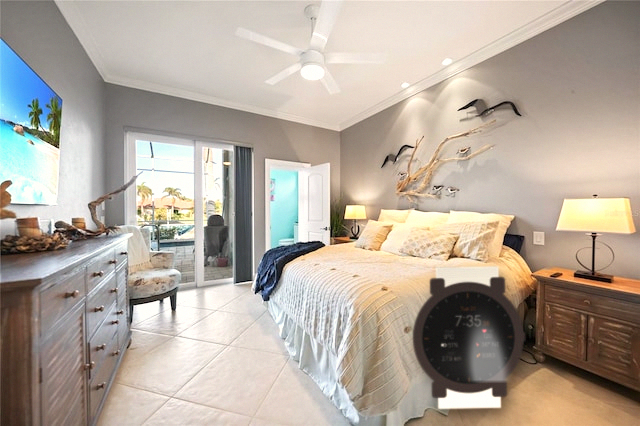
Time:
7:35
